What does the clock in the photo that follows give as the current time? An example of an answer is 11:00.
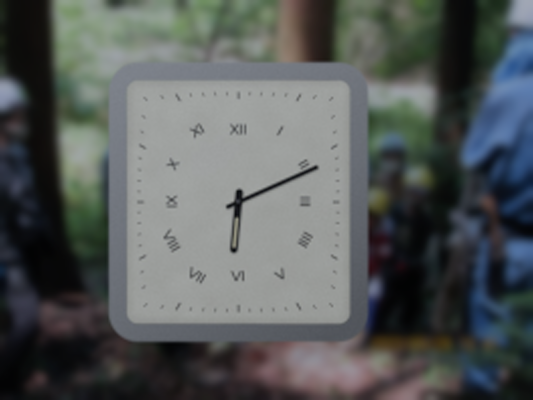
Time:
6:11
